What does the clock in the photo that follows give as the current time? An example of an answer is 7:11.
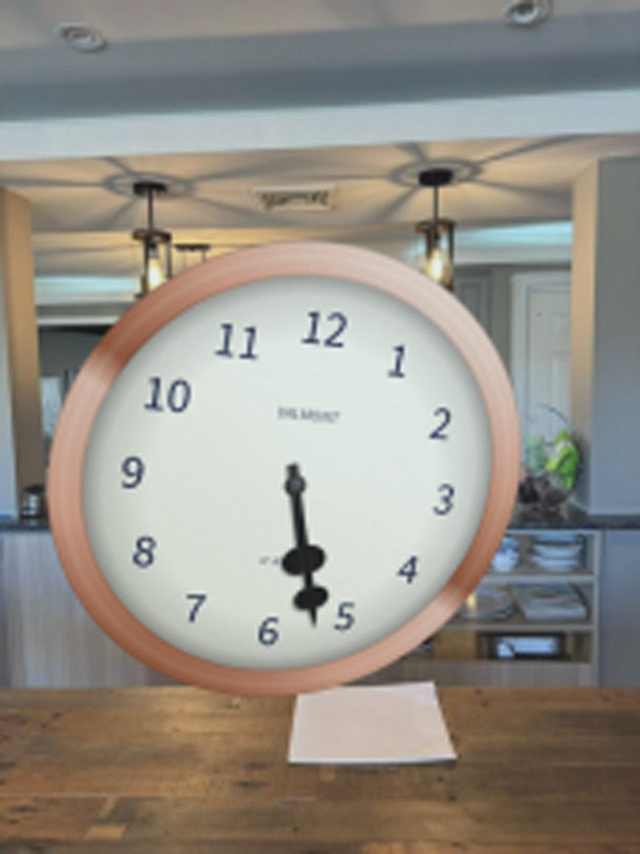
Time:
5:27
